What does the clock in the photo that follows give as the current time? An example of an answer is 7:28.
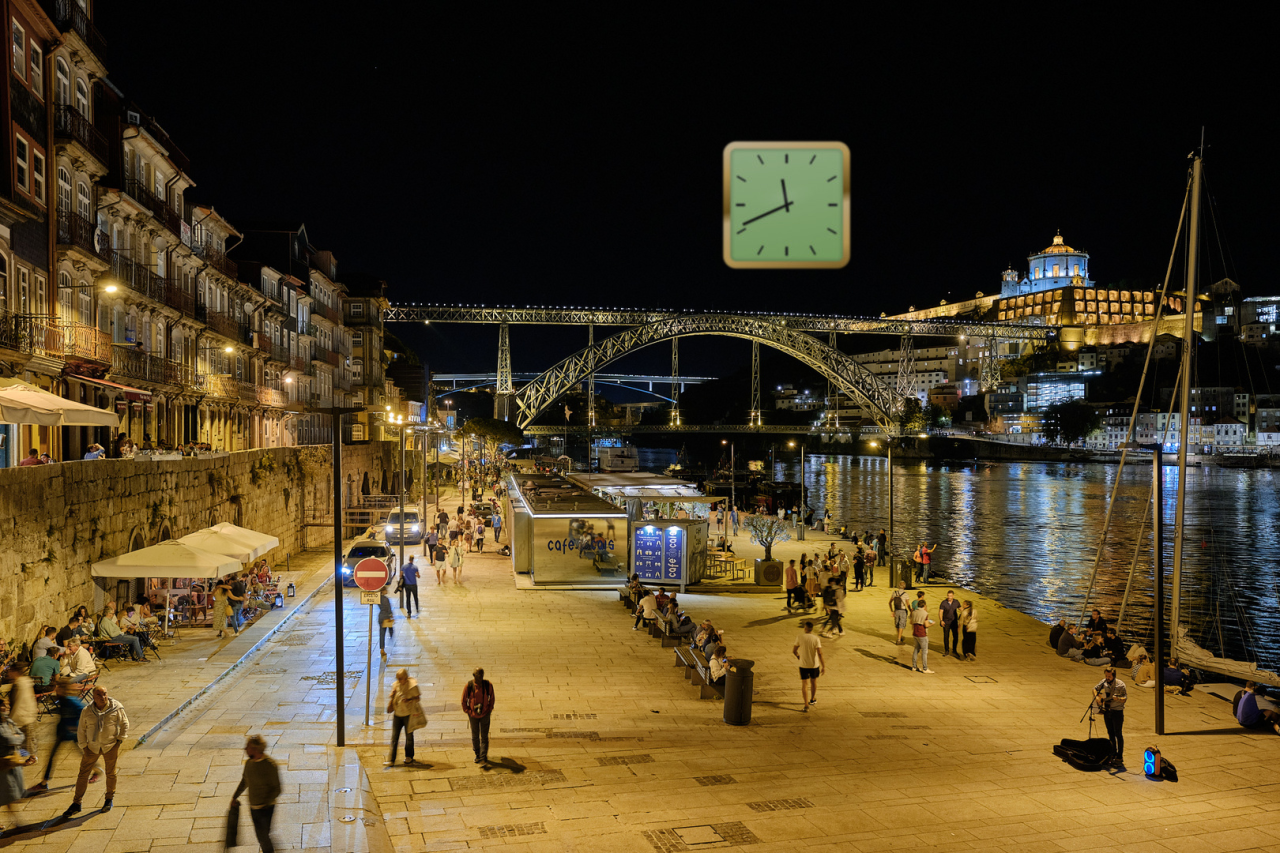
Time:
11:41
